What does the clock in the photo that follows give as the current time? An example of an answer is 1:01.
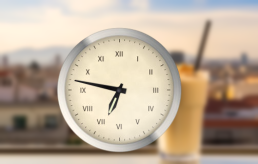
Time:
6:47
